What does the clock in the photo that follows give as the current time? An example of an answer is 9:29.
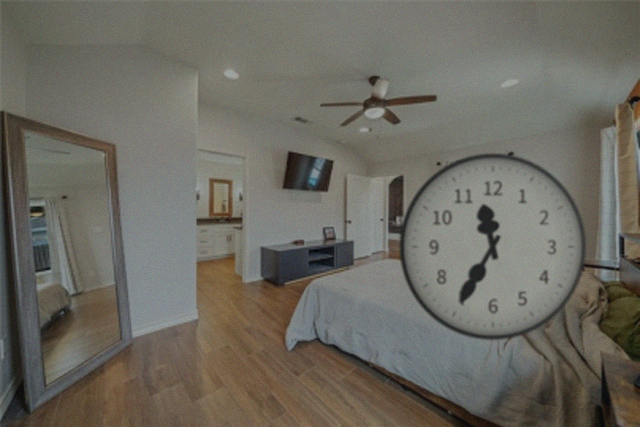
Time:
11:35
